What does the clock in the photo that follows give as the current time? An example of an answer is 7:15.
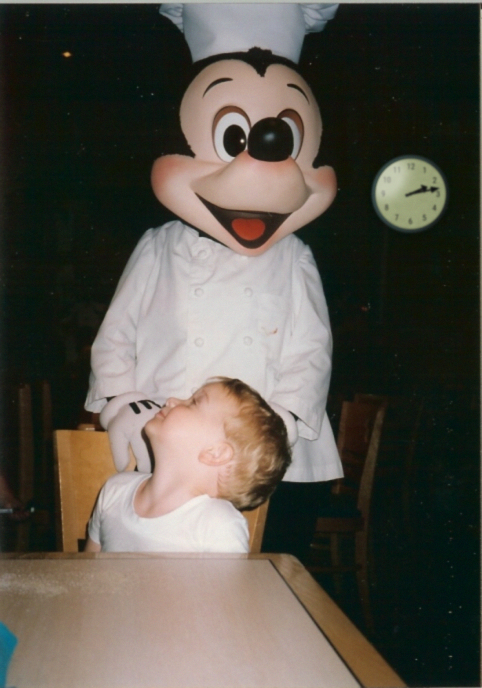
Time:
2:13
